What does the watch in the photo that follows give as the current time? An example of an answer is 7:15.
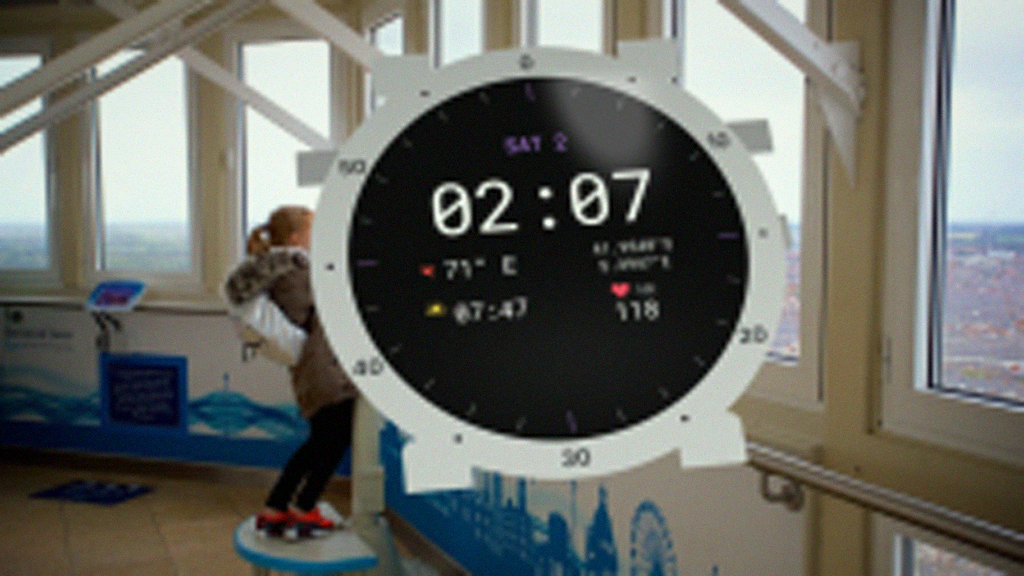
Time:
2:07
